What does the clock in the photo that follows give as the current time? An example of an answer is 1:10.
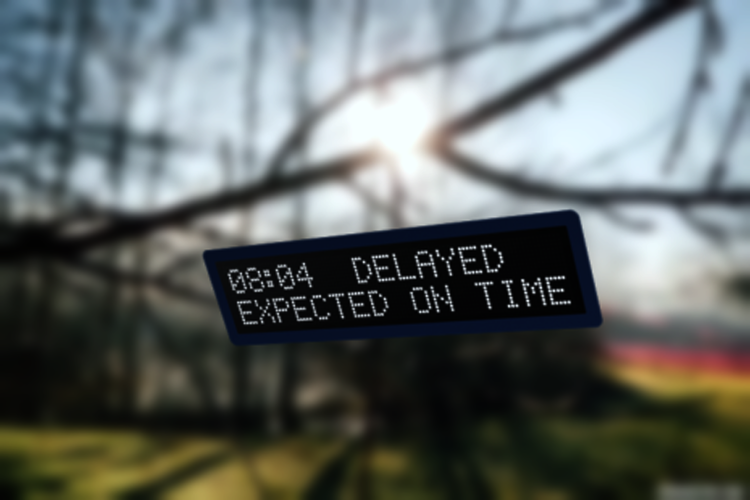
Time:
8:04
